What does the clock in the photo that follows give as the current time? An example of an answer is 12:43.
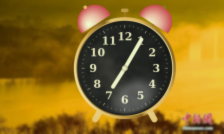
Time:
7:05
